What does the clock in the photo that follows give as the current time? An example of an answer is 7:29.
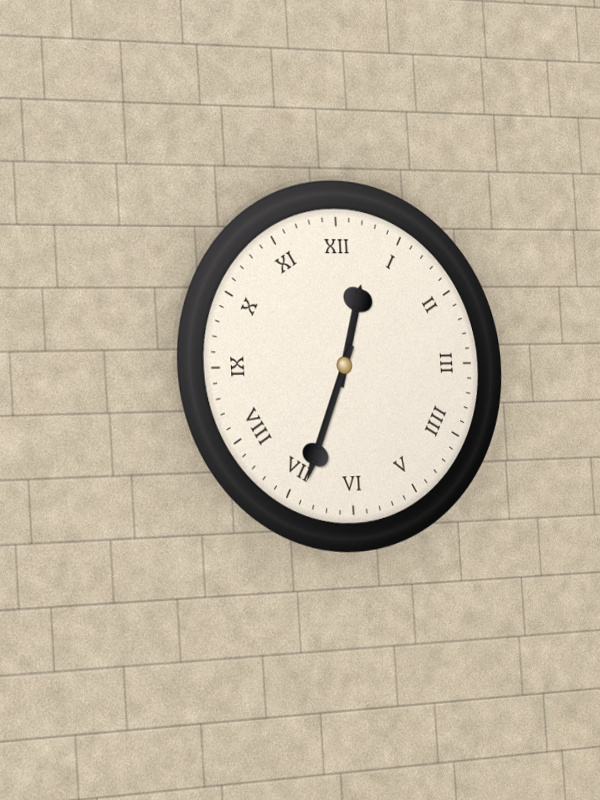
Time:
12:34
